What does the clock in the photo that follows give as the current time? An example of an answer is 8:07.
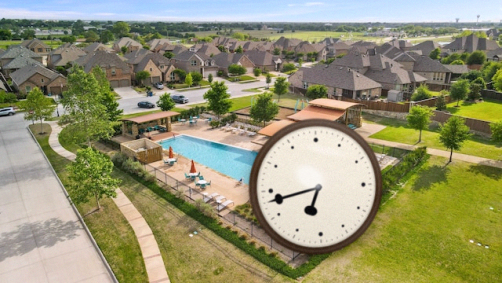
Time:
6:43
